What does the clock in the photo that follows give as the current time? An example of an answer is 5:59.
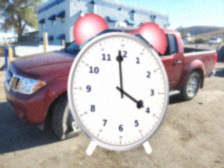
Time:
3:59
